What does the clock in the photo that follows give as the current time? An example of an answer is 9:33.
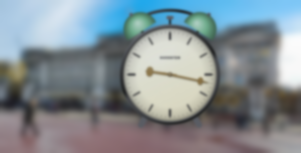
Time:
9:17
